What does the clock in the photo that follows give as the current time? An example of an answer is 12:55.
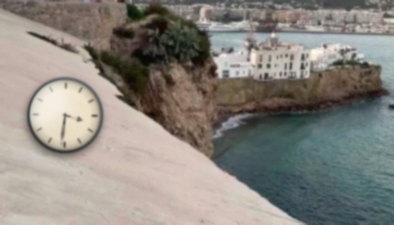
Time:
3:31
